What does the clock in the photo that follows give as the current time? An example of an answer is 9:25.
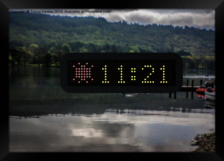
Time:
11:21
